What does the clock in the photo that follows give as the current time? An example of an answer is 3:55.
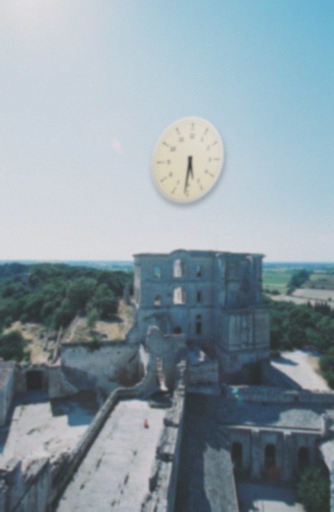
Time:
5:31
